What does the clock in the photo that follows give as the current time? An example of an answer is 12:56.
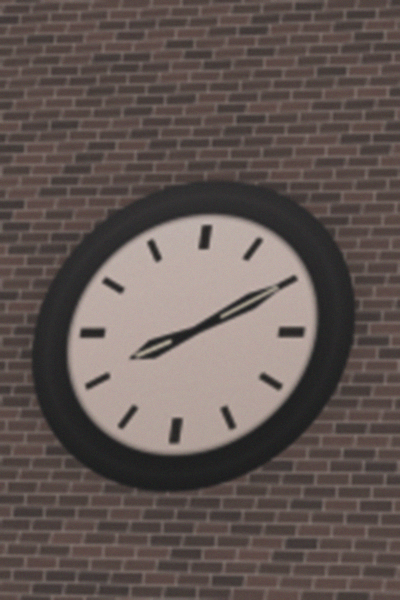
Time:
8:10
